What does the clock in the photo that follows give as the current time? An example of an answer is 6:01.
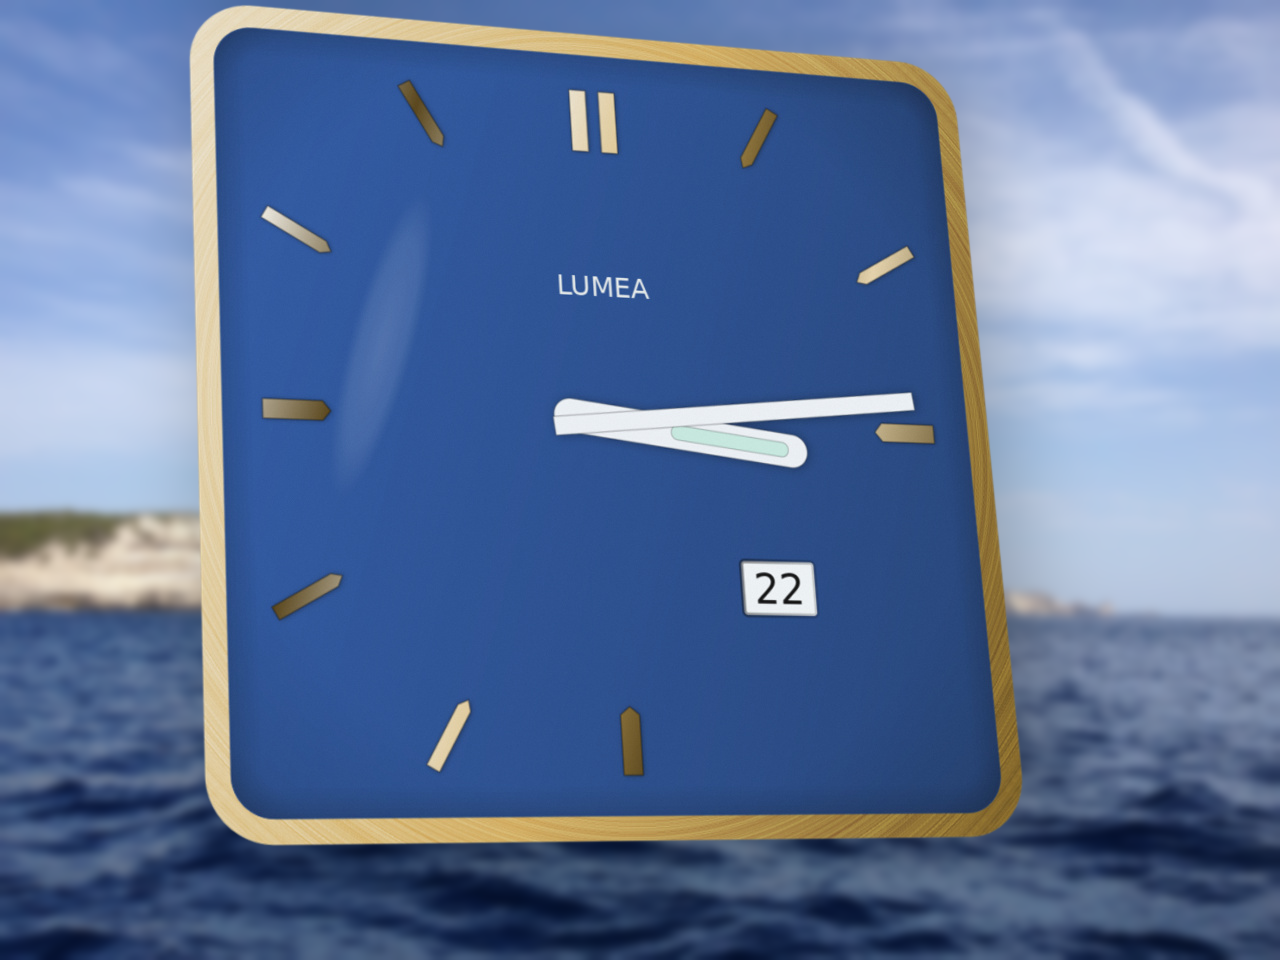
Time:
3:14
